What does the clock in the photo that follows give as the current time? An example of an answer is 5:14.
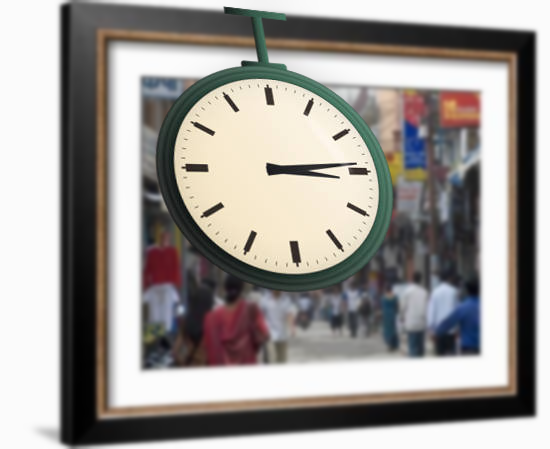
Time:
3:14
